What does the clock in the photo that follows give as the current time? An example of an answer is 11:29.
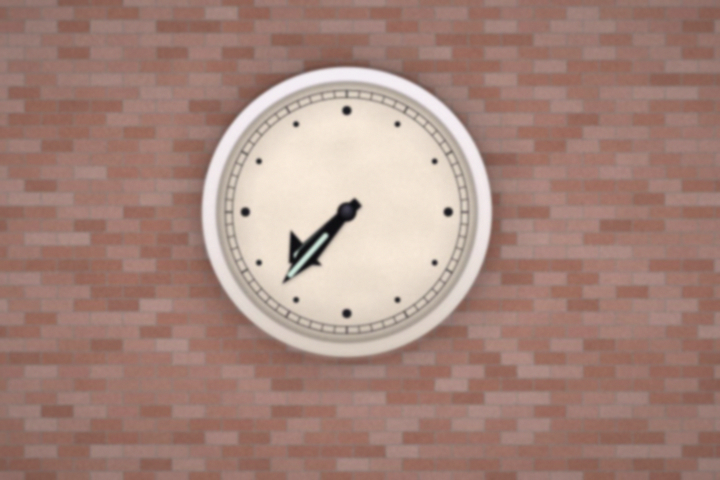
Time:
7:37
